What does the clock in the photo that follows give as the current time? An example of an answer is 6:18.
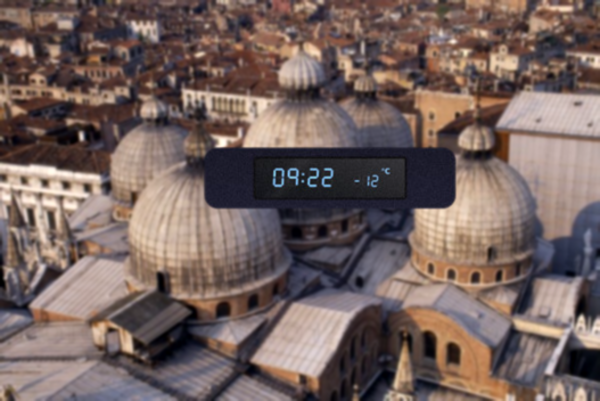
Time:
9:22
